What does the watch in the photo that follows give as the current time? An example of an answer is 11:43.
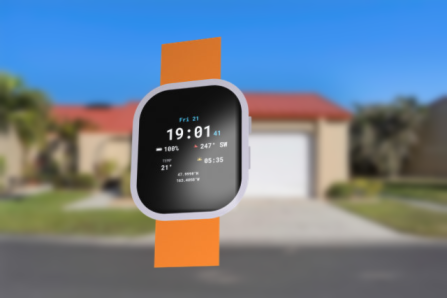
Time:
19:01
